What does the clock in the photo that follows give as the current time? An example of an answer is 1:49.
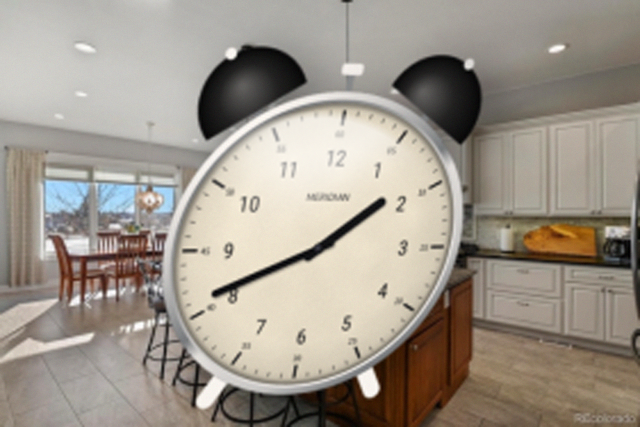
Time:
1:41
